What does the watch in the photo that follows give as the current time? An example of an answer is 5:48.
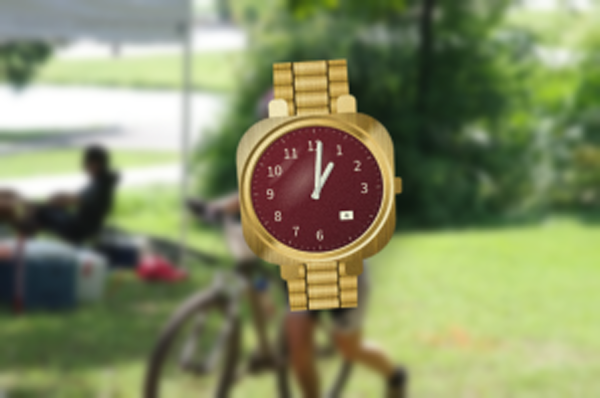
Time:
1:01
